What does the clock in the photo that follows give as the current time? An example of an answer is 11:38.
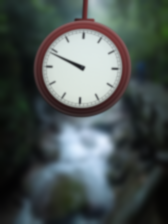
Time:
9:49
